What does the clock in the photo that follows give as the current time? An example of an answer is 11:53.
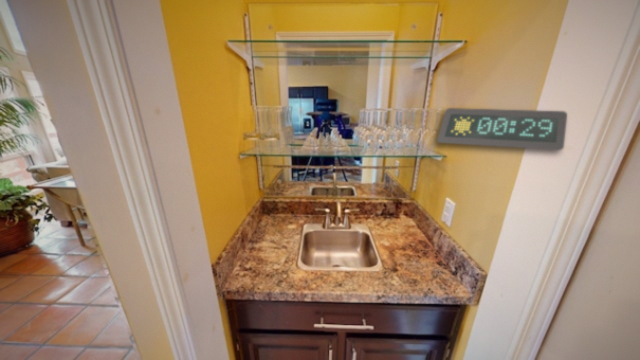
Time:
0:29
